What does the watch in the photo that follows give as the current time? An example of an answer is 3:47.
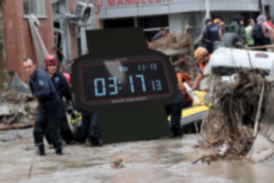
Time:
3:17
